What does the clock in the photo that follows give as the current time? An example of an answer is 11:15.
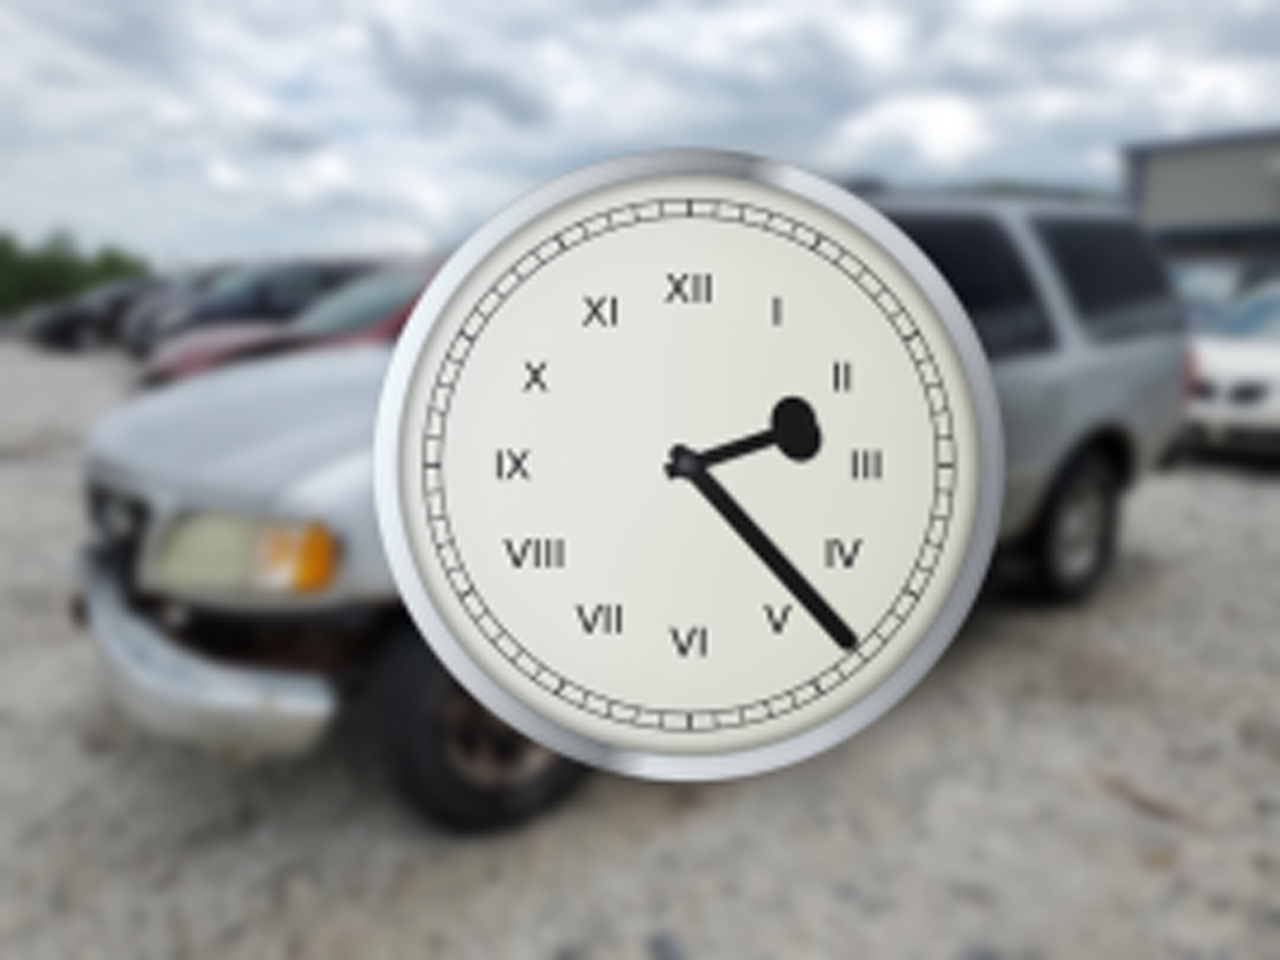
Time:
2:23
